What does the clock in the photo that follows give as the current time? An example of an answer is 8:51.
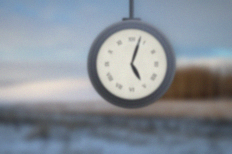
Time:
5:03
